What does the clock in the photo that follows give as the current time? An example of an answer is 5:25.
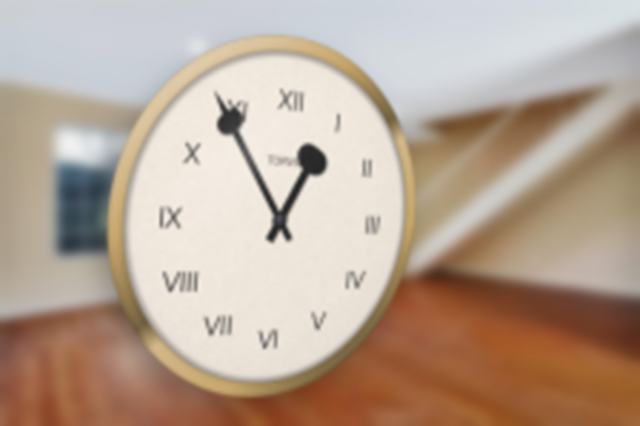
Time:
12:54
